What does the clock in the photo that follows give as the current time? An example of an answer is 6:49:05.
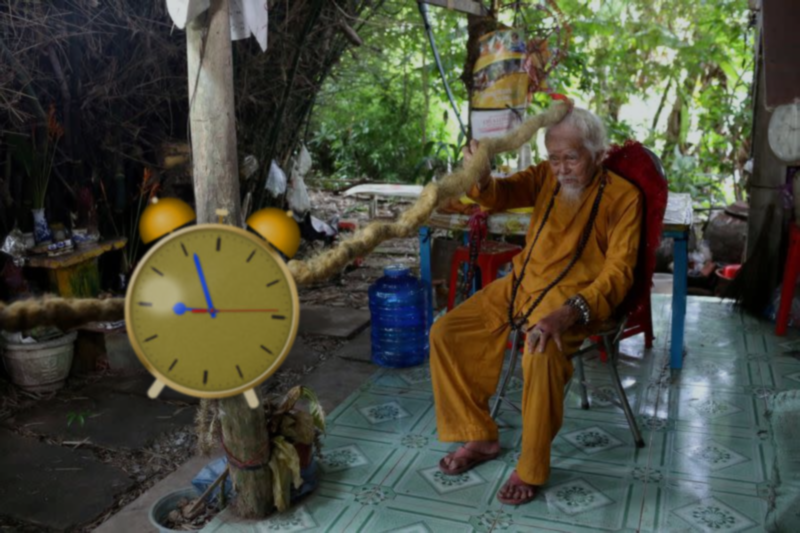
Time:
8:56:14
